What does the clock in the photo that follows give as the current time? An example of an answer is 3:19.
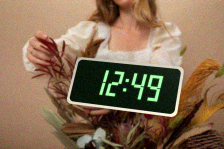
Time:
12:49
